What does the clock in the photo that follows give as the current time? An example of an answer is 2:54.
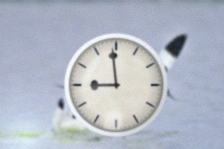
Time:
8:59
